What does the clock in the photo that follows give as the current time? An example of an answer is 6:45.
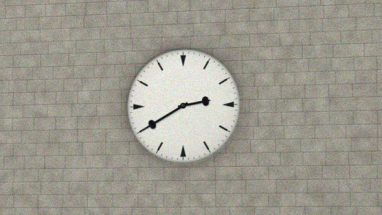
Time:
2:40
